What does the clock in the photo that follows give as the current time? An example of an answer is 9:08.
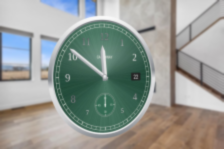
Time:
11:51
